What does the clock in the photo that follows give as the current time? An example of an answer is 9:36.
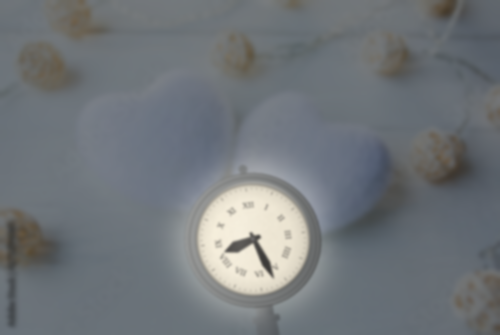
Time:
8:27
